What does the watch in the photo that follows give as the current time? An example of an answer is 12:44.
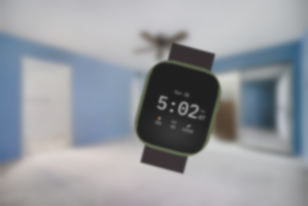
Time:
5:02
